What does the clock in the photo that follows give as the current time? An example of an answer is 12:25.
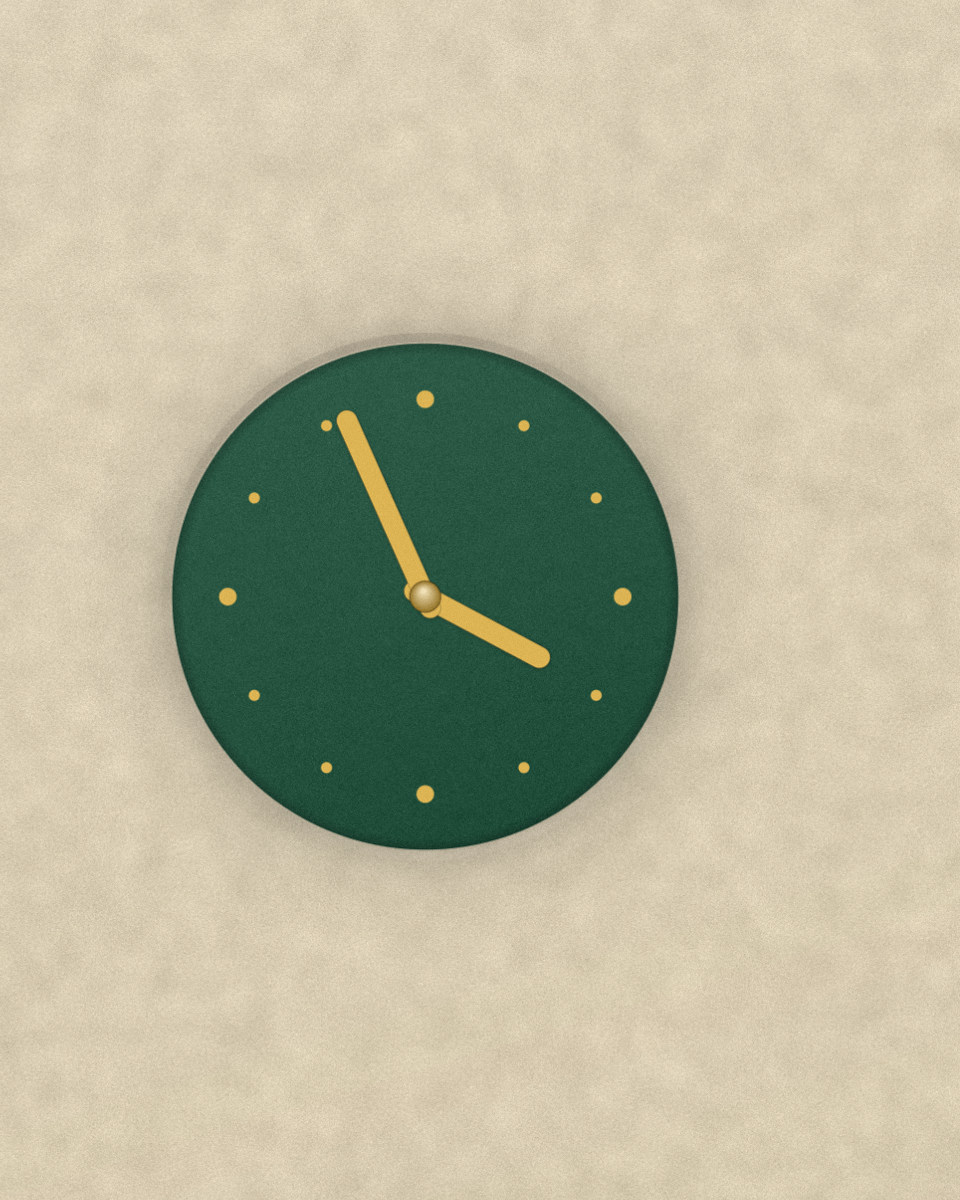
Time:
3:56
